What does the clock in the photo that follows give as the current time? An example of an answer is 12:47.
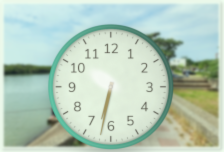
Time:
6:32
